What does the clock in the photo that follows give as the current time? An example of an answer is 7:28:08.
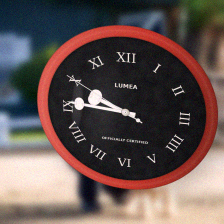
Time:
9:45:50
